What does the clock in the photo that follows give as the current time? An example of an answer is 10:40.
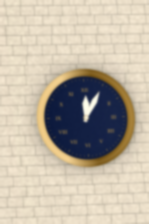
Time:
12:05
